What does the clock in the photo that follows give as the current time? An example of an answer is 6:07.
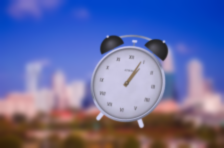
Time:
1:04
